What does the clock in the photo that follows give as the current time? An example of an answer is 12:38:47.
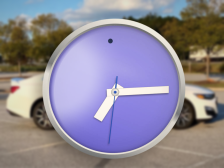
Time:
7:15:32
